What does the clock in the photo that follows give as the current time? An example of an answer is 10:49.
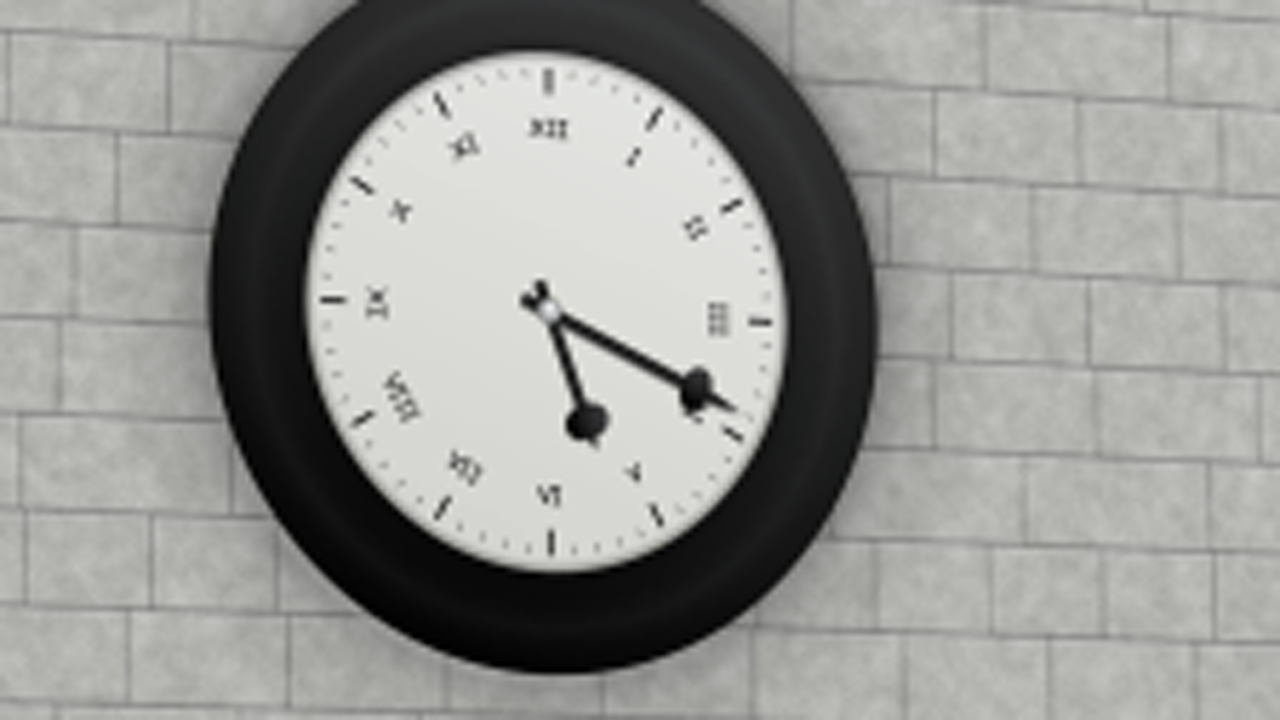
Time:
5:19
